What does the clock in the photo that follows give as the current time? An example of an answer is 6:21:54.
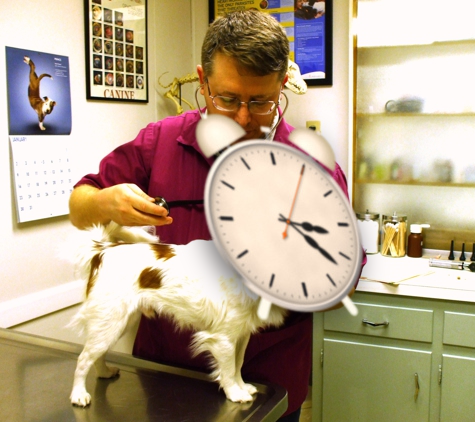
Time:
3:22:05
